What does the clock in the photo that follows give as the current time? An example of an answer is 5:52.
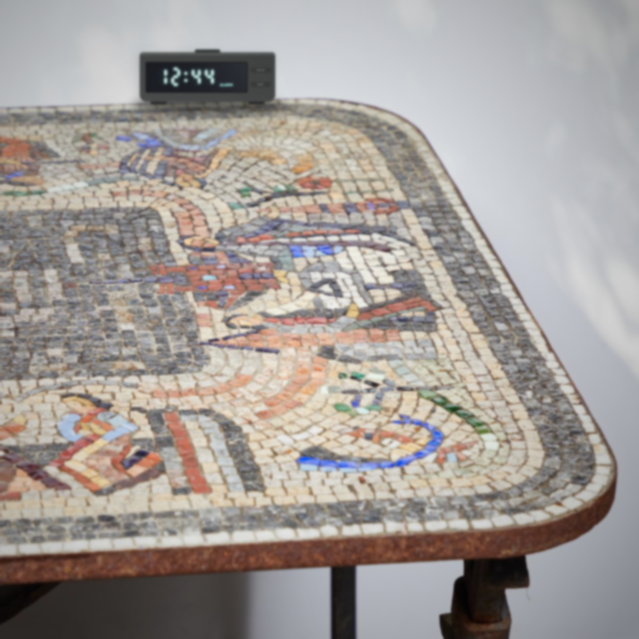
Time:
12:44
